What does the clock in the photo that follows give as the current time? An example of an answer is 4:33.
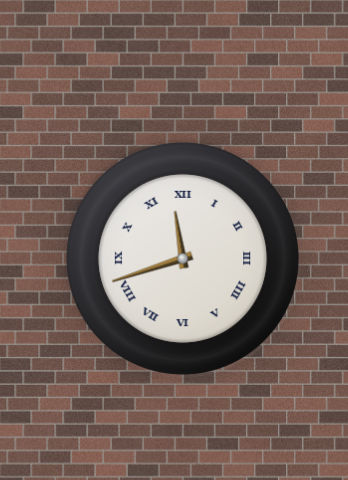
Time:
11:42
